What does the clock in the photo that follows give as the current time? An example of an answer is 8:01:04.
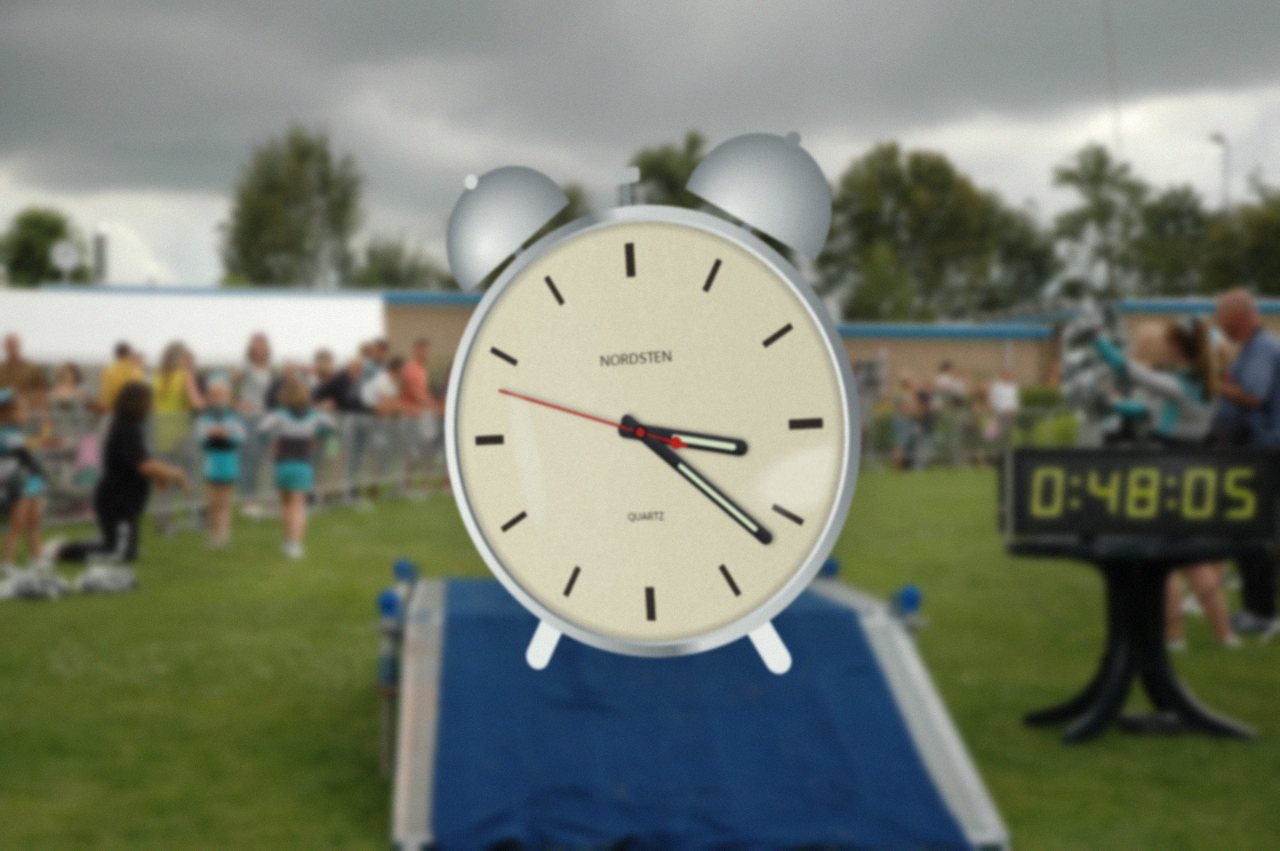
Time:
3:21:48
